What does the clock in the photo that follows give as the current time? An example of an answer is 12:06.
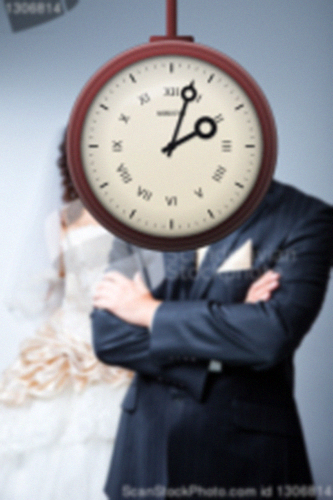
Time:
2:03
